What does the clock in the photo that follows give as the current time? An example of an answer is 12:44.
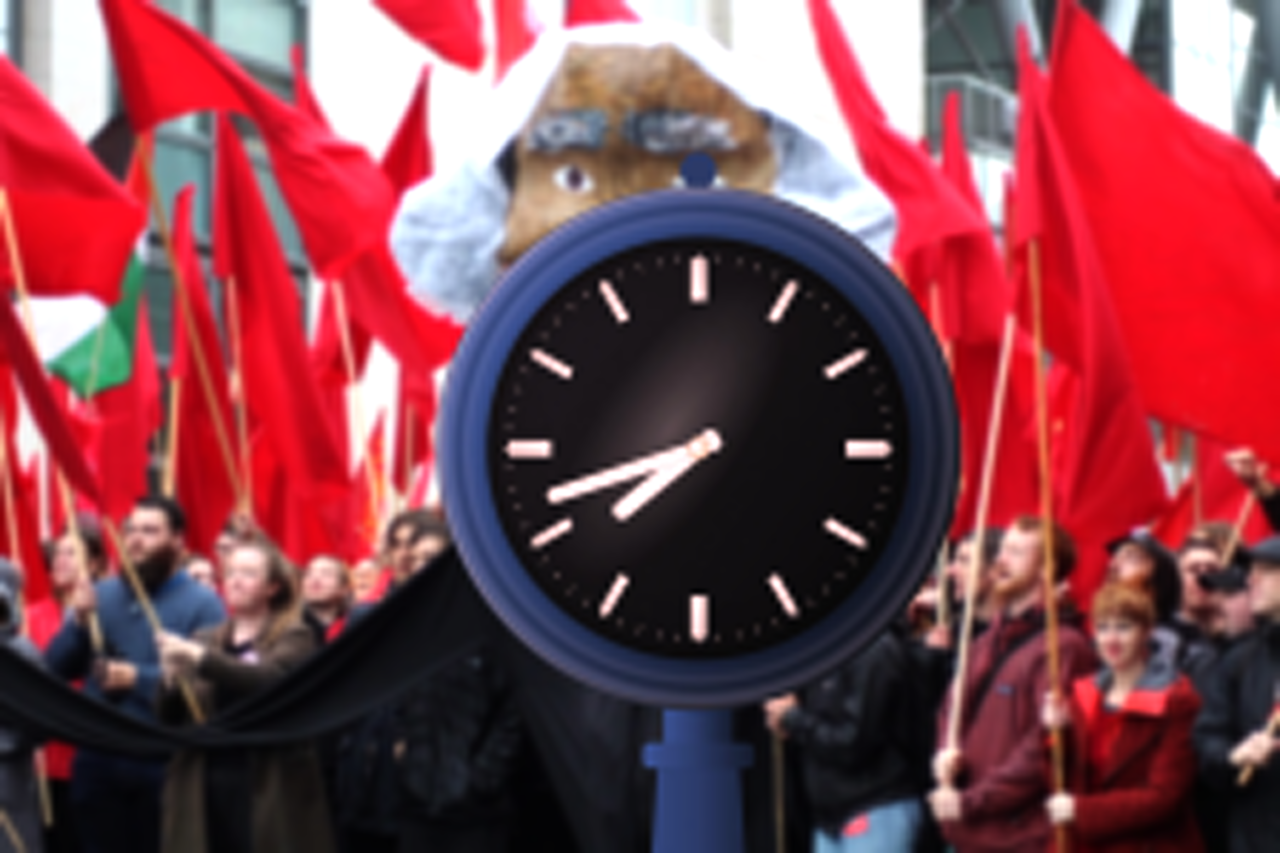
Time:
7:42
